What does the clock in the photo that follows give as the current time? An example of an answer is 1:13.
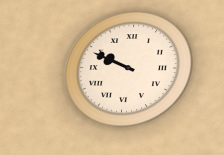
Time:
9:49
